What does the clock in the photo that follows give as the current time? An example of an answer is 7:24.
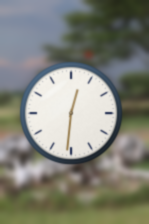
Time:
12:31
